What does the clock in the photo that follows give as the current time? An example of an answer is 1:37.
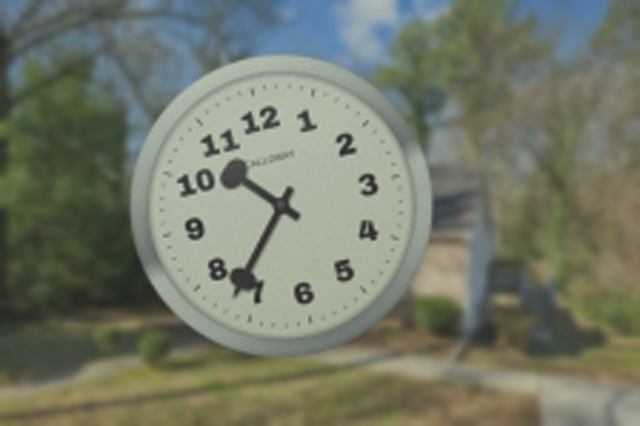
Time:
10:37
